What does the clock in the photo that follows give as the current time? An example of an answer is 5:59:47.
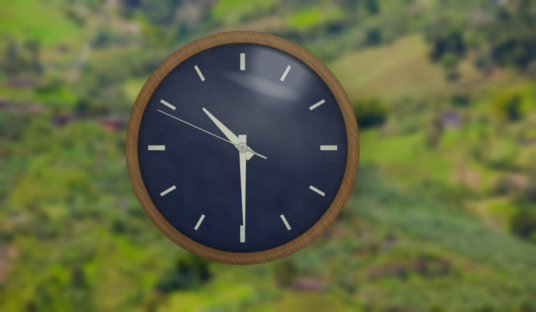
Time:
10:29:49
